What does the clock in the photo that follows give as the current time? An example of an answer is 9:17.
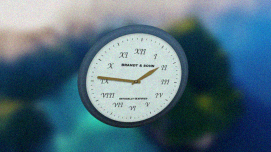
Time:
1:46
